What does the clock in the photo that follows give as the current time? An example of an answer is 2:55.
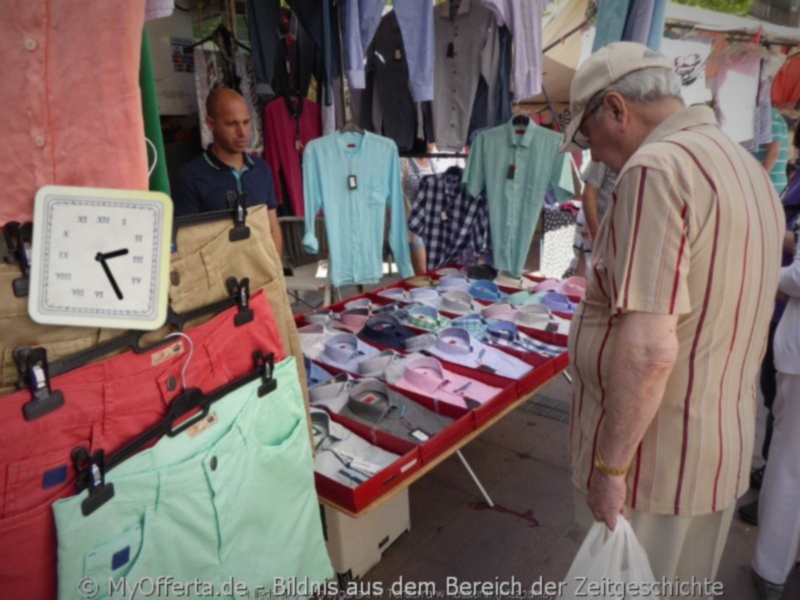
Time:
2:25
